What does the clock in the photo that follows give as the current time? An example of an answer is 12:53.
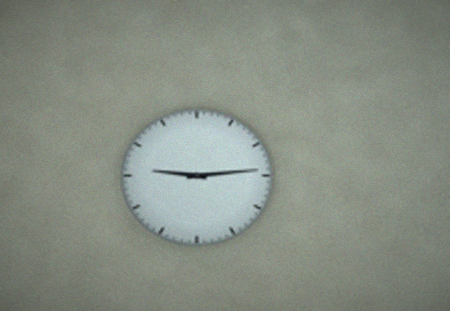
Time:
9:14
